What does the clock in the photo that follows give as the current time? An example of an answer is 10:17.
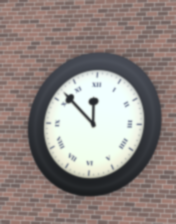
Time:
11:52
